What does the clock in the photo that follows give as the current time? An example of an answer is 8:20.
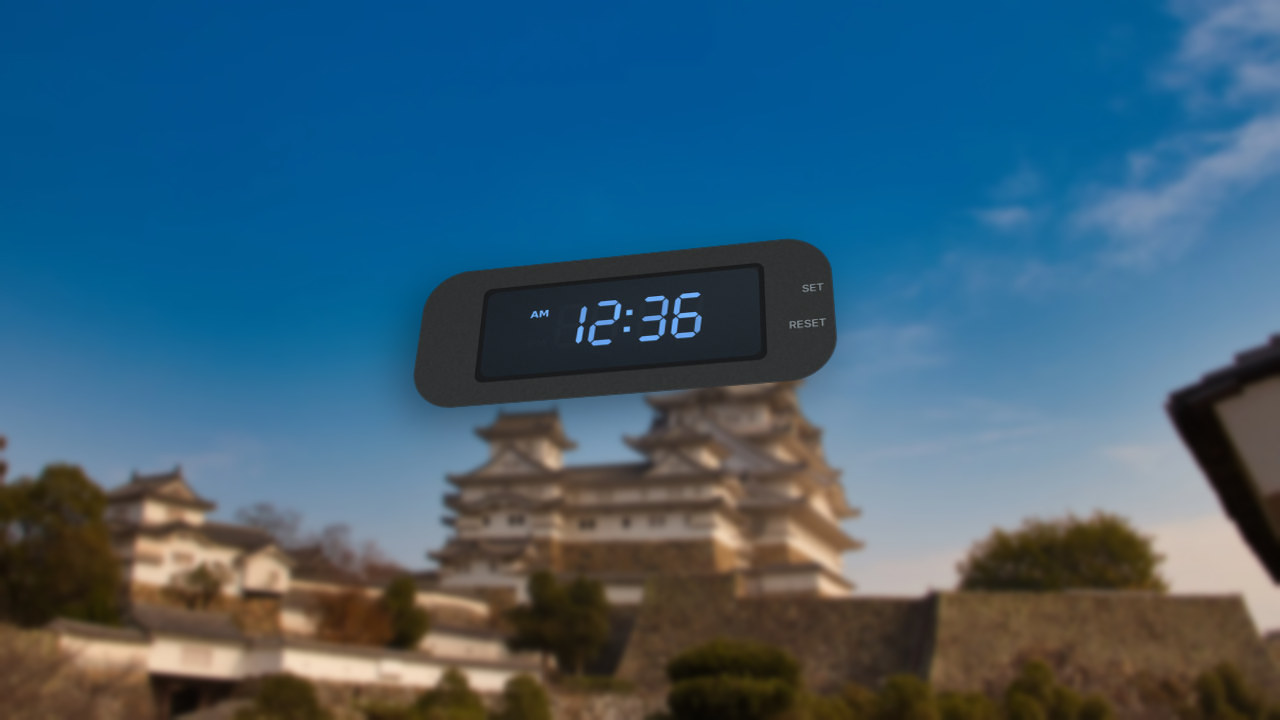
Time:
12:36
